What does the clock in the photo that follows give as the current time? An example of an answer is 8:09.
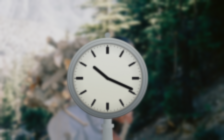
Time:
10:19
